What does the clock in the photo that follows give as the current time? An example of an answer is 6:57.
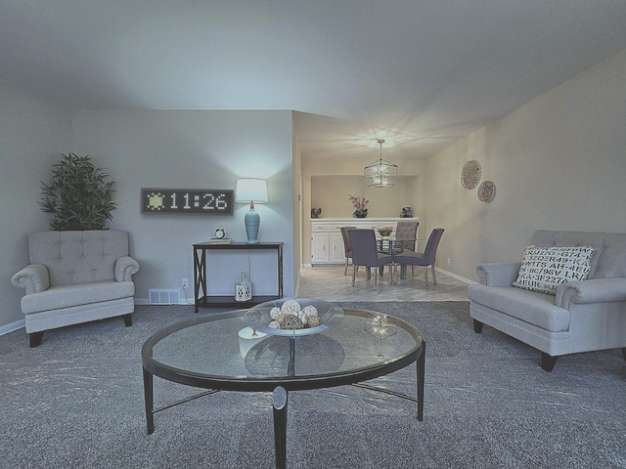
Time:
11:26
